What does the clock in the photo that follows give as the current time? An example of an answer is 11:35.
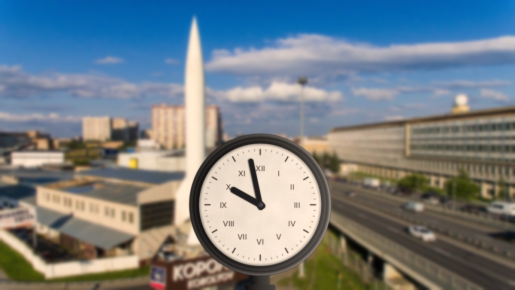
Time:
9:58
